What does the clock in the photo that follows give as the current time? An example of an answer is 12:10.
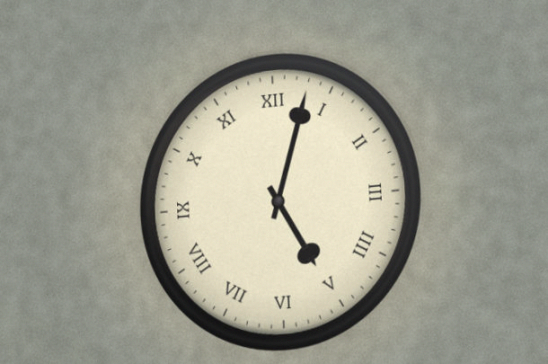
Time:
5:03
